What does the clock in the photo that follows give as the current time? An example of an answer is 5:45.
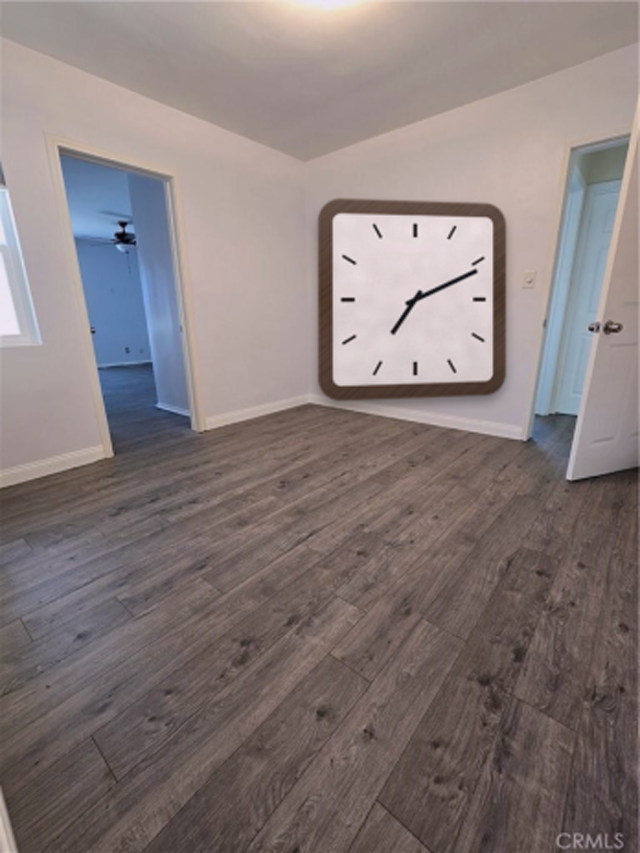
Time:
7:11
